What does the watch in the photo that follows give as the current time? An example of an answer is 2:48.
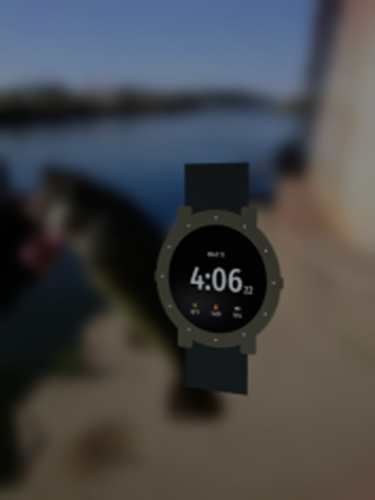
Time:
4:06
